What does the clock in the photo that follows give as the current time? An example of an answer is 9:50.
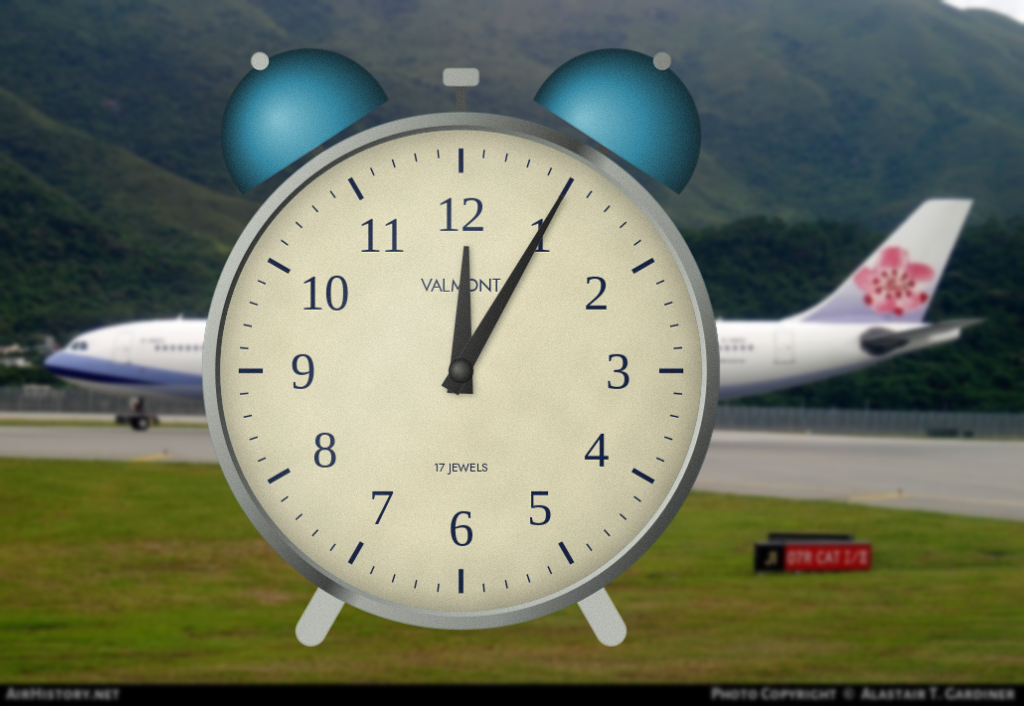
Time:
12:05
